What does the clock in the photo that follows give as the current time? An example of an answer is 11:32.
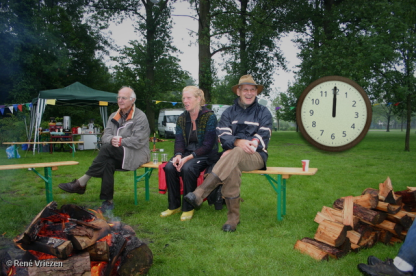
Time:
12:00
